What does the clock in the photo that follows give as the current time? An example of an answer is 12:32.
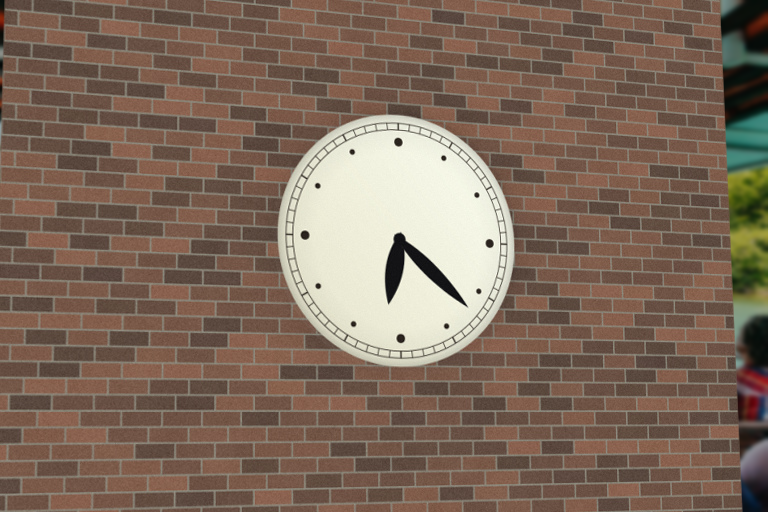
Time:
6:22
